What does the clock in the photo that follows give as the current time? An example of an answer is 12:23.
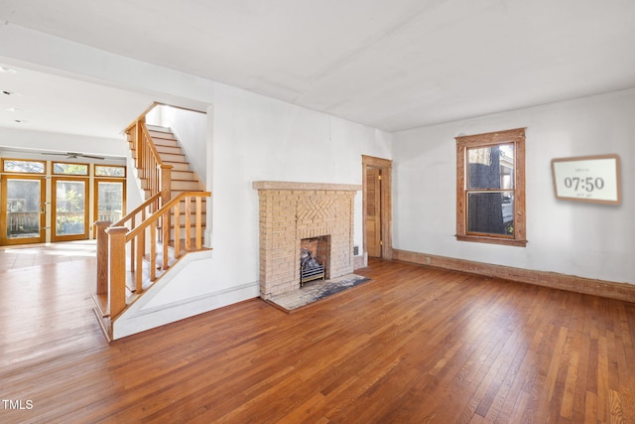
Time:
7:50
